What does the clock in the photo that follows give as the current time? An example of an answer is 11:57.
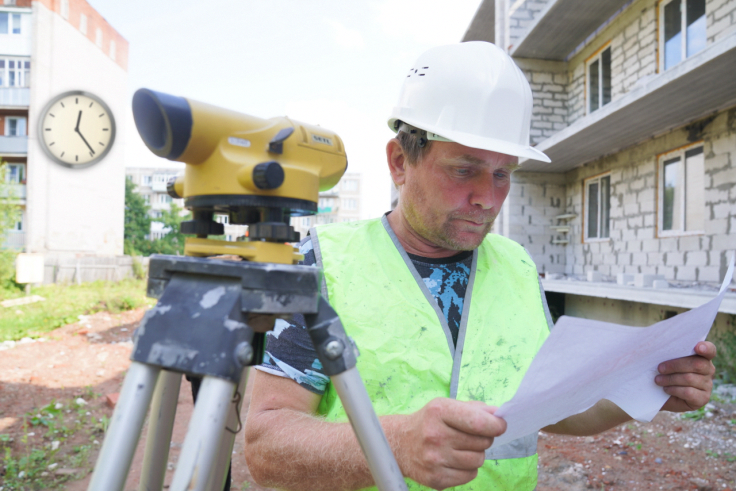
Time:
12:24
